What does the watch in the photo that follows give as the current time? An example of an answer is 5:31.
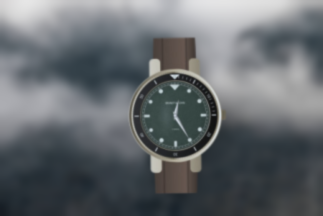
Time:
12:25
